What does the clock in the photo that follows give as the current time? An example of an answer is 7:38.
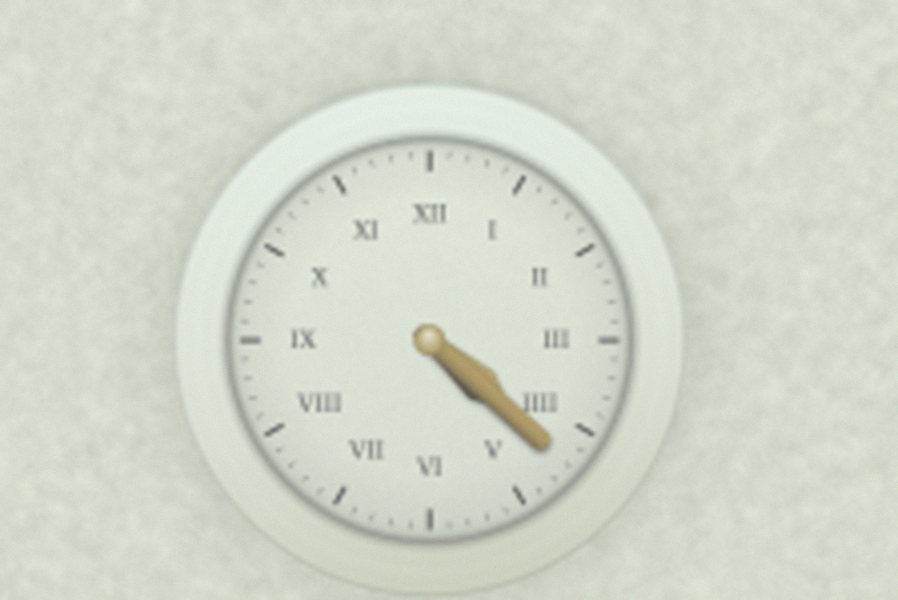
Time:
4:22
